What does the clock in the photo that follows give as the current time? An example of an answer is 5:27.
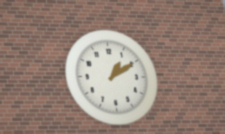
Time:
1:10
